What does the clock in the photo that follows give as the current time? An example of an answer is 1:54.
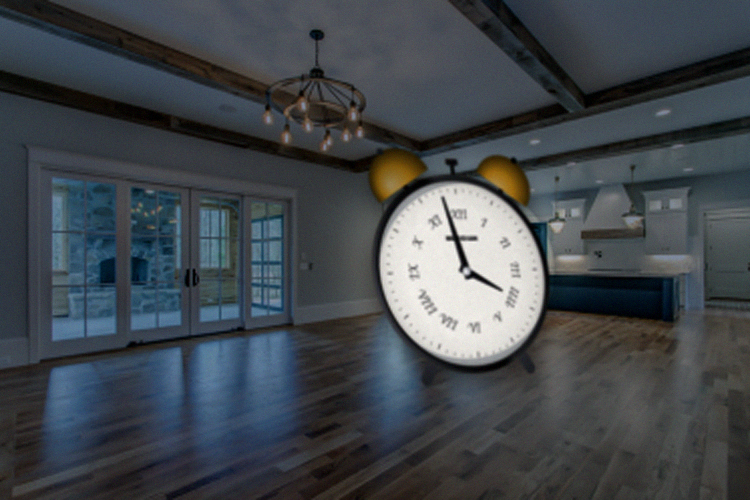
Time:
3:58
